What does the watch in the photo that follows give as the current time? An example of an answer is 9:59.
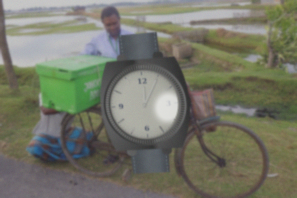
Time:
12:05
